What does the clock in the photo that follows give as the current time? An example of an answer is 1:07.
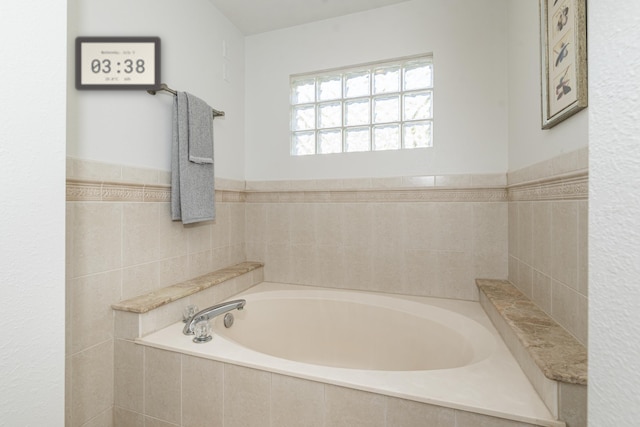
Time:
3:38
